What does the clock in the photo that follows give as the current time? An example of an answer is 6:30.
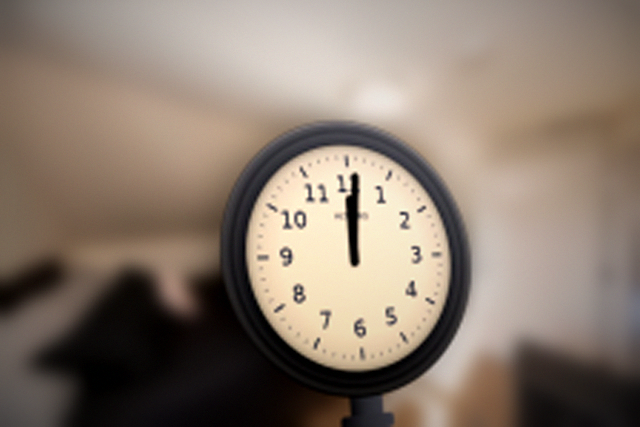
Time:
12:01
